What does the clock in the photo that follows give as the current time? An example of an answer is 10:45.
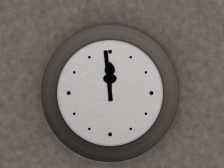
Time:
11:59
